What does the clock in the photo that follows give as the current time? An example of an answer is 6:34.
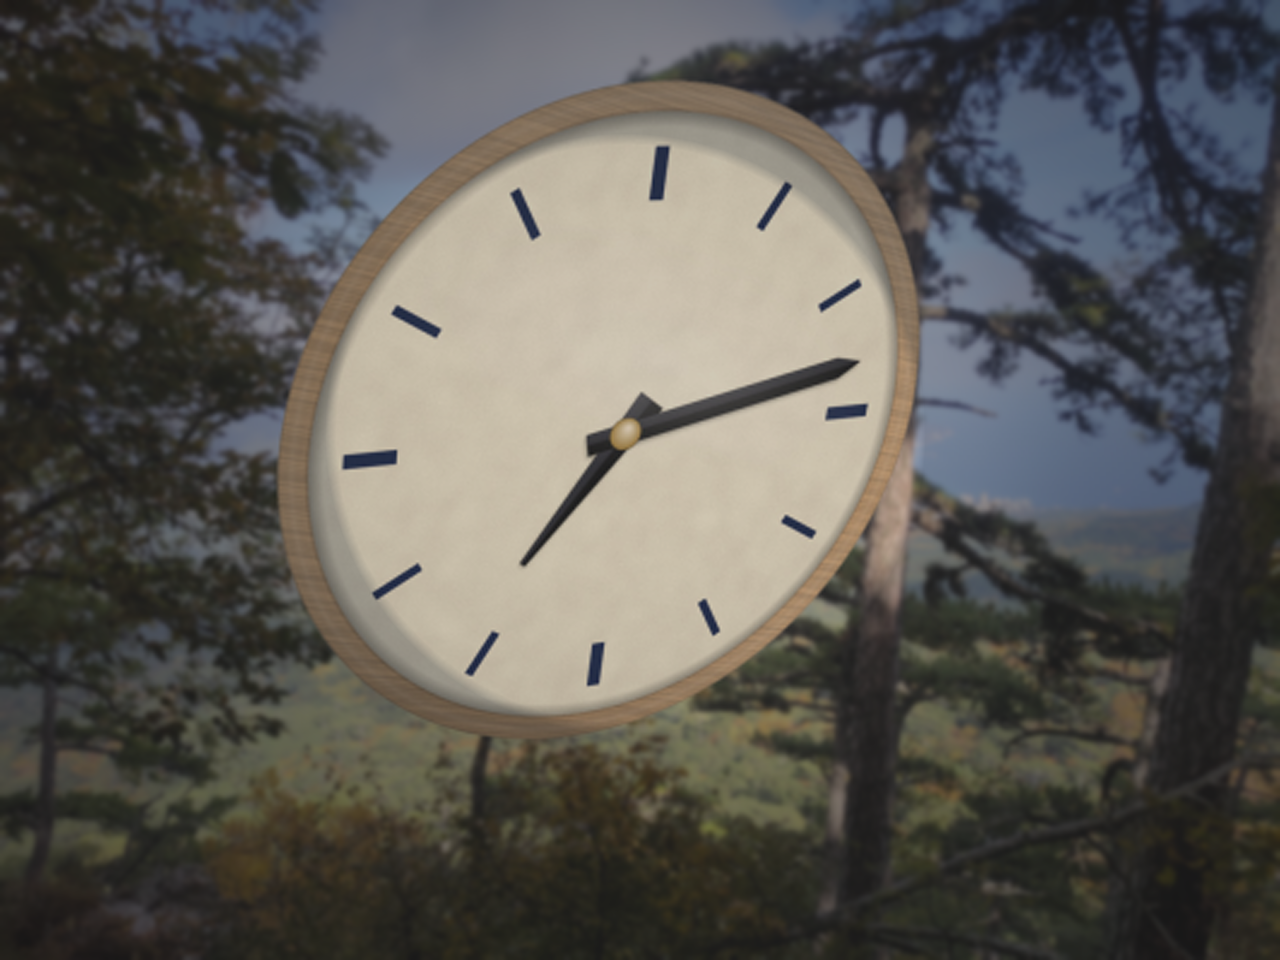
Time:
7:13
